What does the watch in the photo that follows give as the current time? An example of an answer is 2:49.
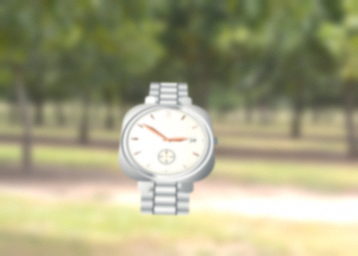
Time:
2:51
